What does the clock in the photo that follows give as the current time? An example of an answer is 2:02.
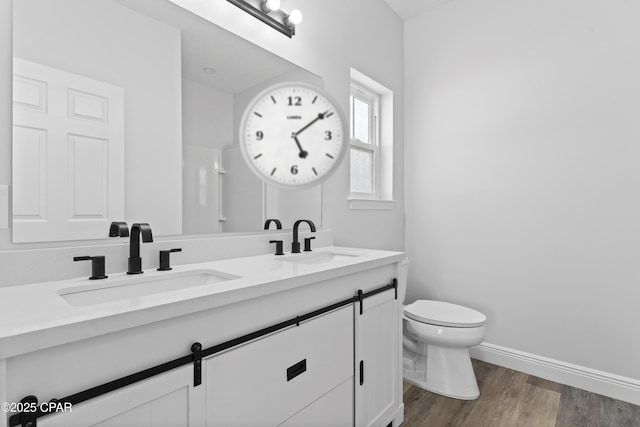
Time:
5:09
